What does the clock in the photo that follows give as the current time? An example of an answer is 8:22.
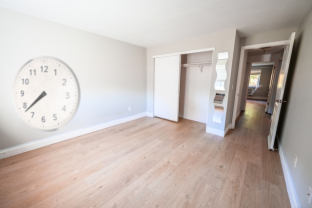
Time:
7:38
